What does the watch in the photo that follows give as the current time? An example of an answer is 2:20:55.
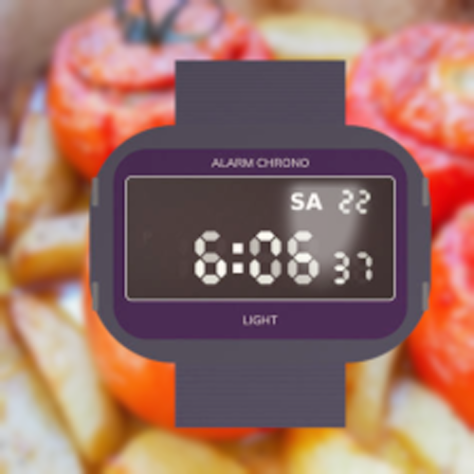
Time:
6:06:37
